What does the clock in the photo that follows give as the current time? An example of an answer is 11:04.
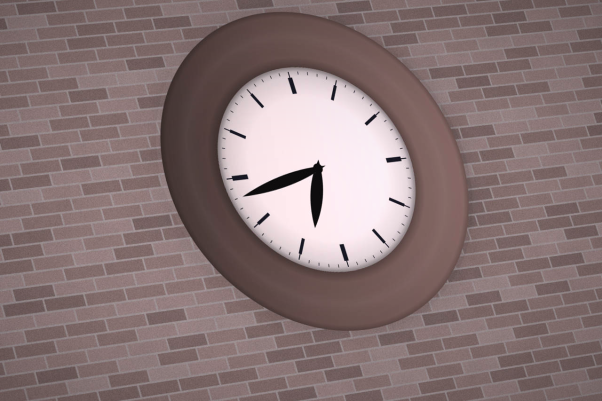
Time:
6:43
